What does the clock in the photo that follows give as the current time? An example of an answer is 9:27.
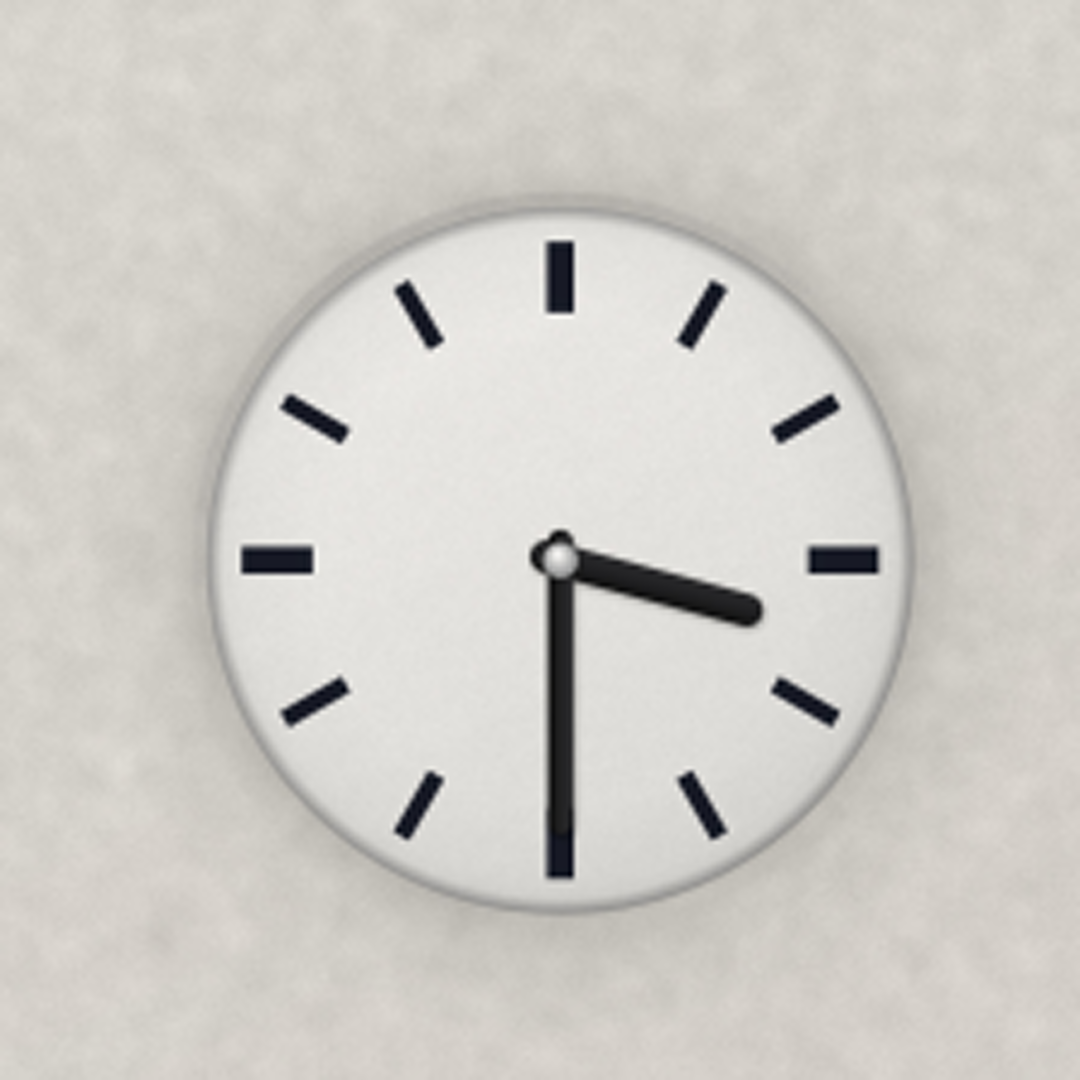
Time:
3:30
